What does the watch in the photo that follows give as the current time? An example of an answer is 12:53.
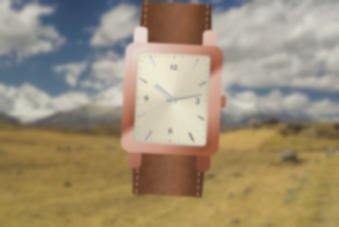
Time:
10:13
